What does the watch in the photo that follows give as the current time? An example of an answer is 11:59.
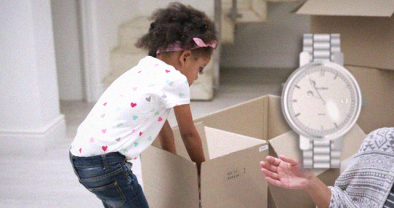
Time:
9:55
